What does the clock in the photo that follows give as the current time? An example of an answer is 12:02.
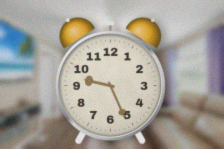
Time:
9:26
